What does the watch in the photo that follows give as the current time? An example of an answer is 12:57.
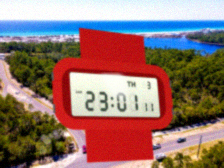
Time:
23:01
